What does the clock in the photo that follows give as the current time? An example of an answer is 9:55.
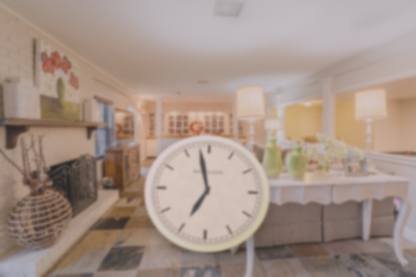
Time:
6:58
